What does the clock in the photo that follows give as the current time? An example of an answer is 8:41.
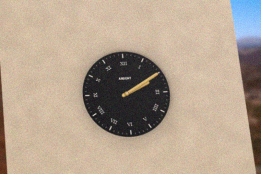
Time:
2:10
